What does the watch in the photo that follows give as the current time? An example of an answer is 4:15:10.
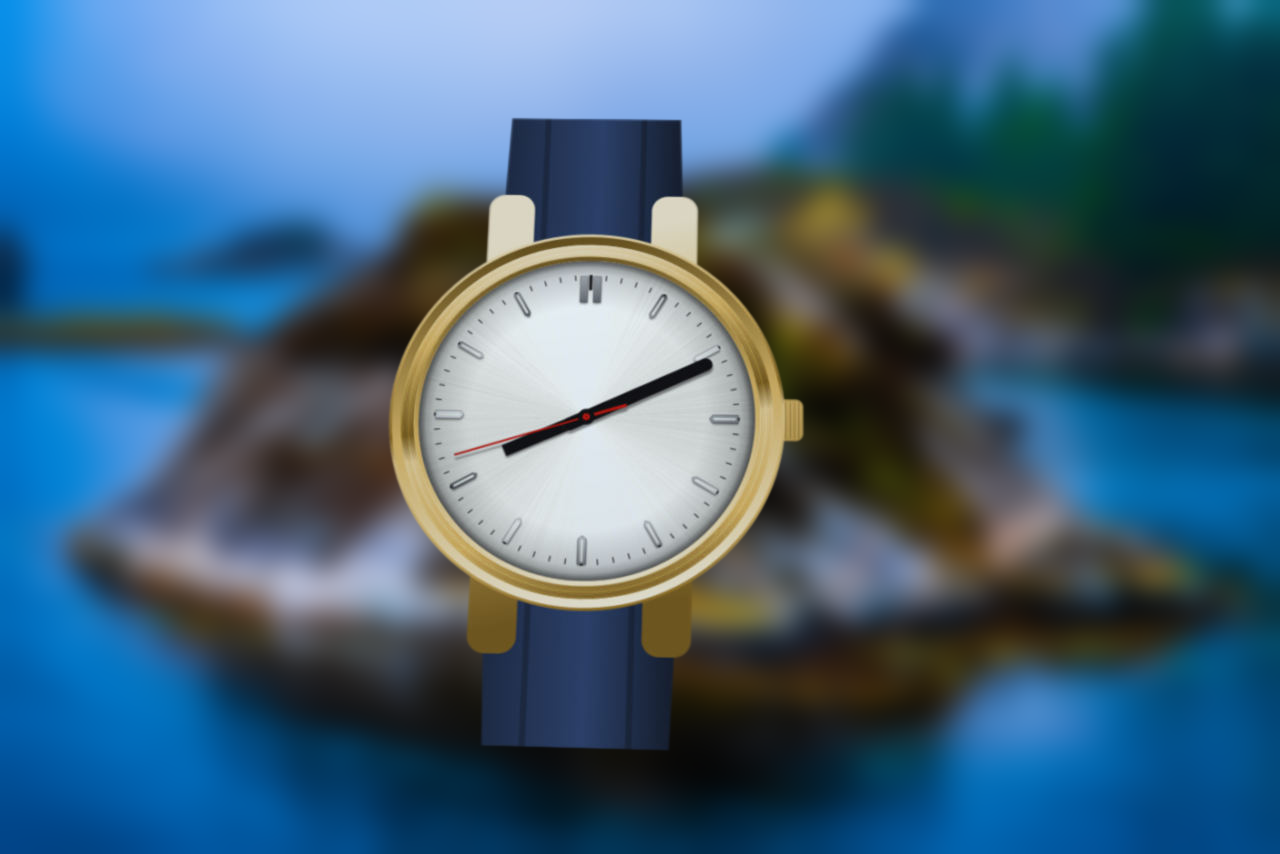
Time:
8:10:42
